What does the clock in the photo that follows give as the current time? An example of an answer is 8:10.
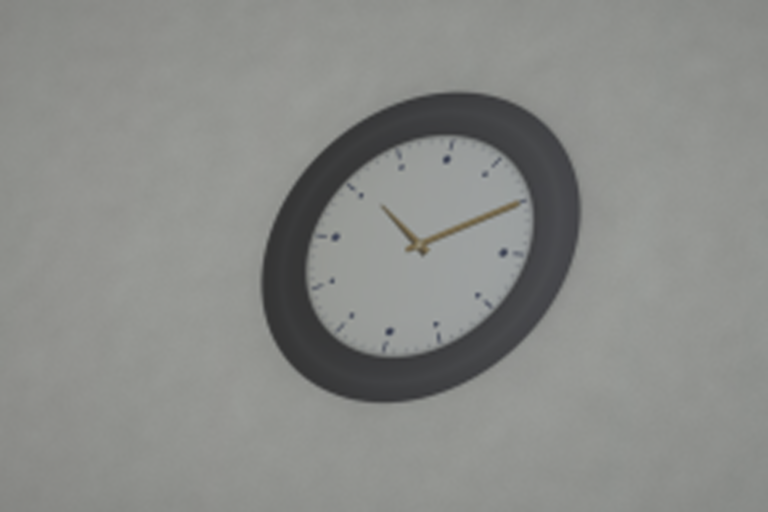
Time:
10:10
